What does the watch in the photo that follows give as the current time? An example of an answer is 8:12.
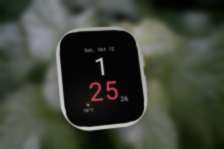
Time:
1:25
